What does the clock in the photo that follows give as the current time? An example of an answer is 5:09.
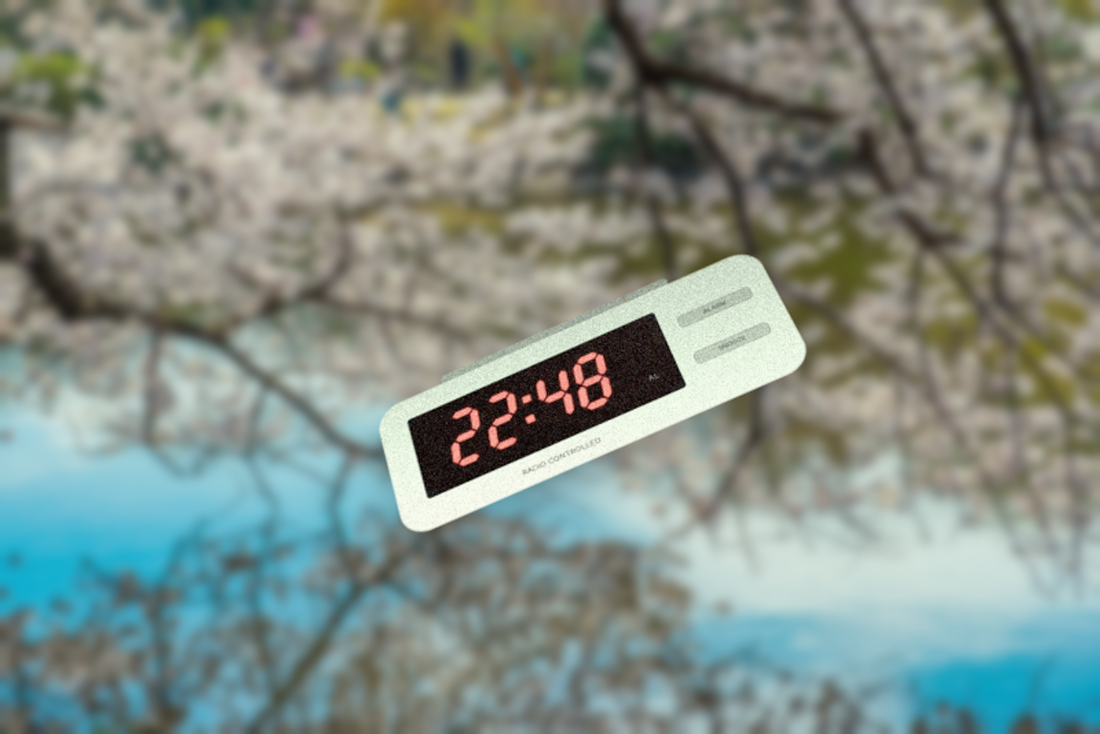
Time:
22:48
